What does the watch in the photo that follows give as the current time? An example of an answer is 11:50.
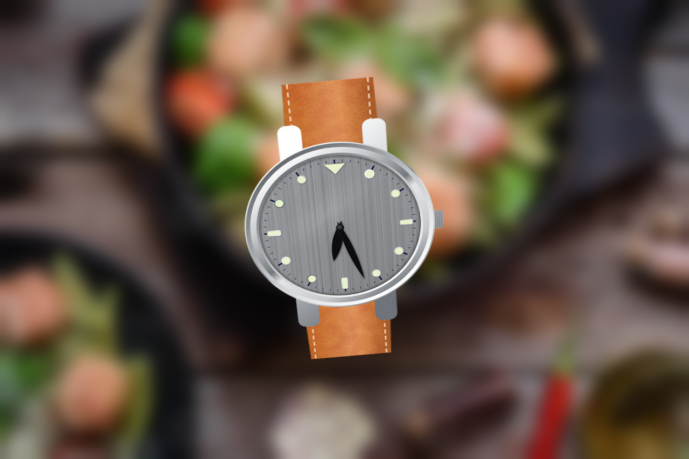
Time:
6:27
